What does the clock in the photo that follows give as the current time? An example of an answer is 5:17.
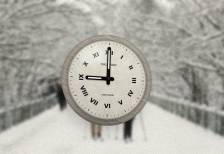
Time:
9:00
